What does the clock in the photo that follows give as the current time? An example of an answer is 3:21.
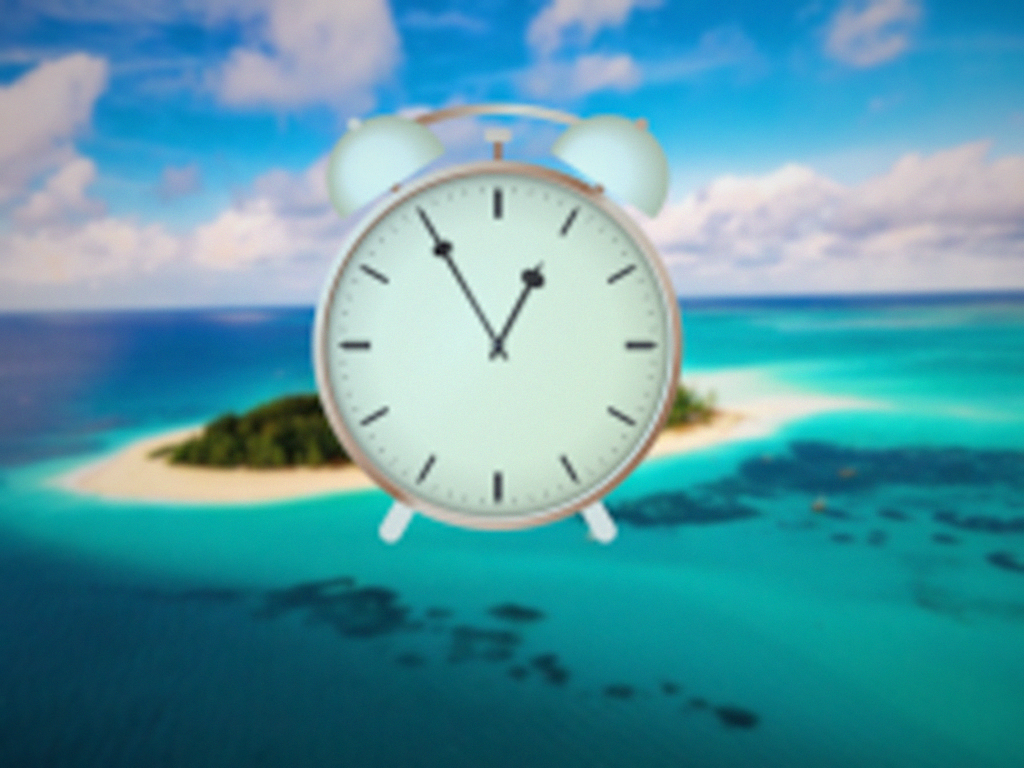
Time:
12:55
